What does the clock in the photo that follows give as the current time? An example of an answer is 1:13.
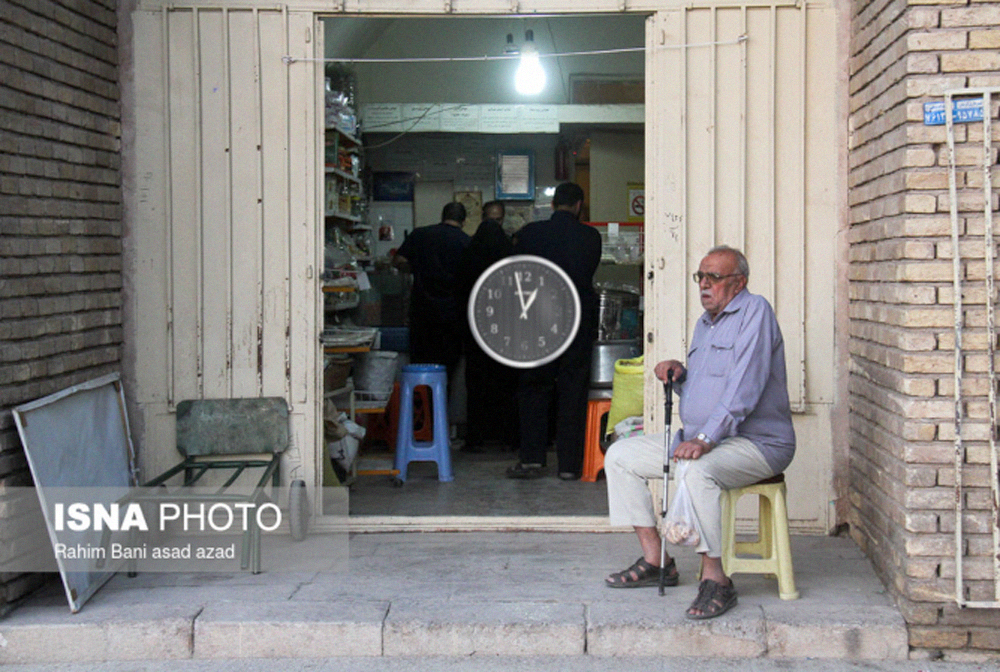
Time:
12:58
